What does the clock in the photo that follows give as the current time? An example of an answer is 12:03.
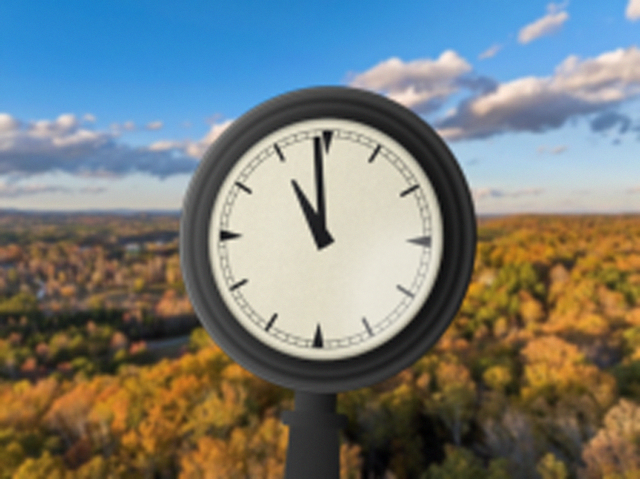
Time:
10:59
